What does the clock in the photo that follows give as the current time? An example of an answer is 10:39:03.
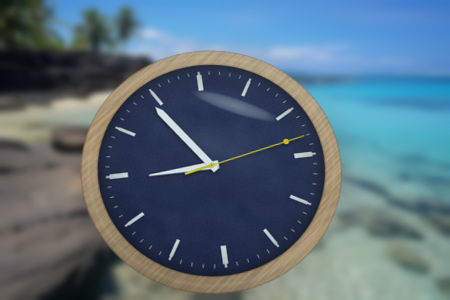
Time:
8:54:13
